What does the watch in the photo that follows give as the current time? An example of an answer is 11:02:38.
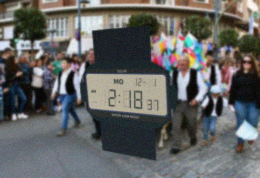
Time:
2:18:37
